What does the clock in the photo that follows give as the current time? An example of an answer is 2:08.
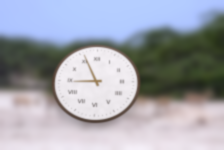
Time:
8:56
